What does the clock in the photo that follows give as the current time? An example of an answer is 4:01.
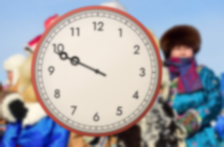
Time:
9:49
